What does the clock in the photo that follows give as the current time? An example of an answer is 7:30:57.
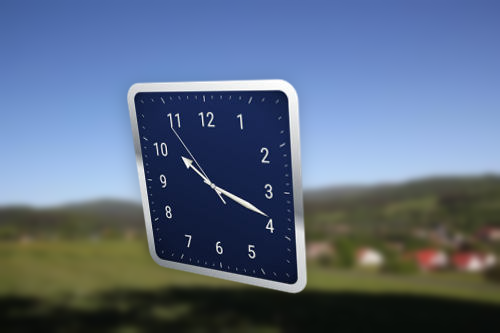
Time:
10:18:54
